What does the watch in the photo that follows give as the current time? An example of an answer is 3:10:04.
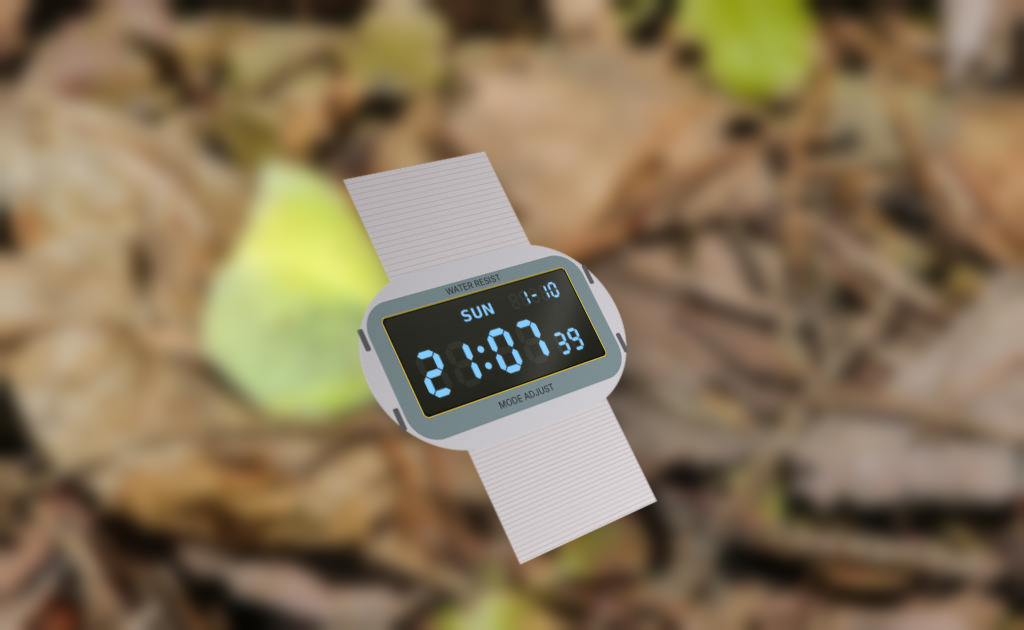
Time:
21:07:39
